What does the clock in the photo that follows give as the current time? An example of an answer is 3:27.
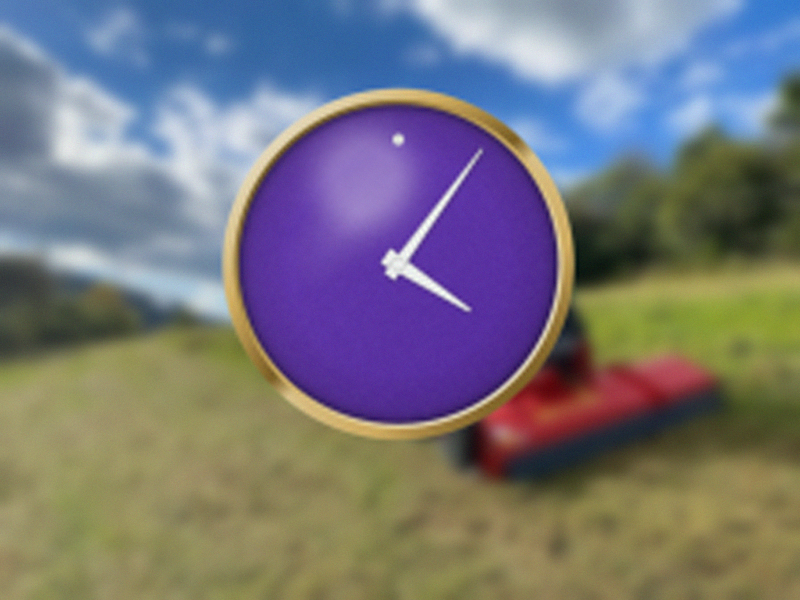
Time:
4:06
